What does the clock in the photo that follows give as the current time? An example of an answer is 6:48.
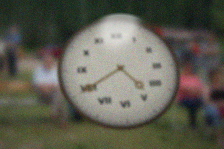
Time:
4:40
